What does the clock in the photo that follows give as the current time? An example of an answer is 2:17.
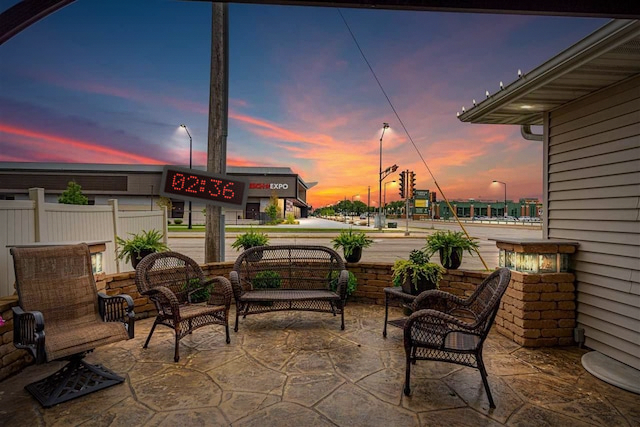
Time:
2:36
